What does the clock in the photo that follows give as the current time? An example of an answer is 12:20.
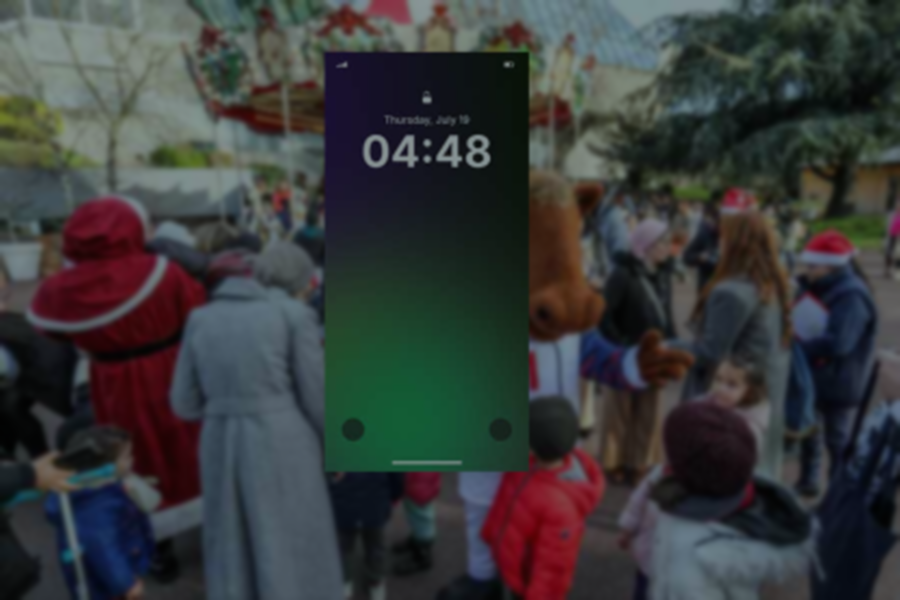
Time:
4:48
